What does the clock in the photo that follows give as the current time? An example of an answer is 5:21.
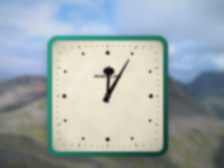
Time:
12:05
